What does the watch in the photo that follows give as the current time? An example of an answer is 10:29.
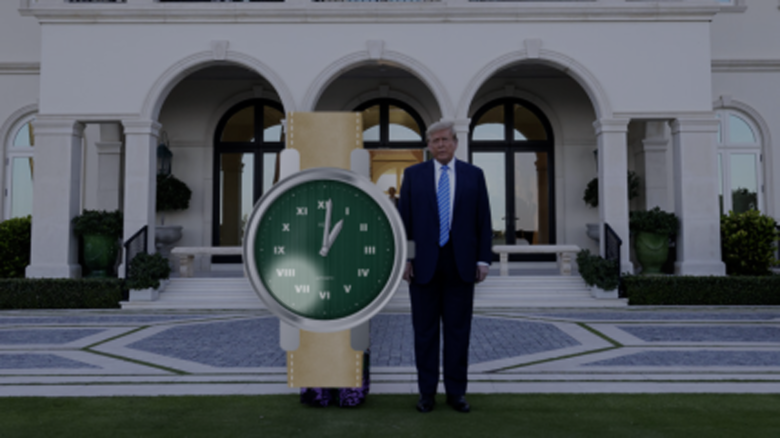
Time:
1:01
